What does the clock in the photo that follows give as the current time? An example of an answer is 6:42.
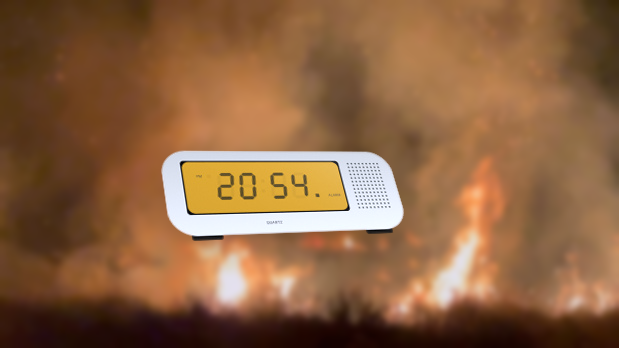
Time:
20:54
